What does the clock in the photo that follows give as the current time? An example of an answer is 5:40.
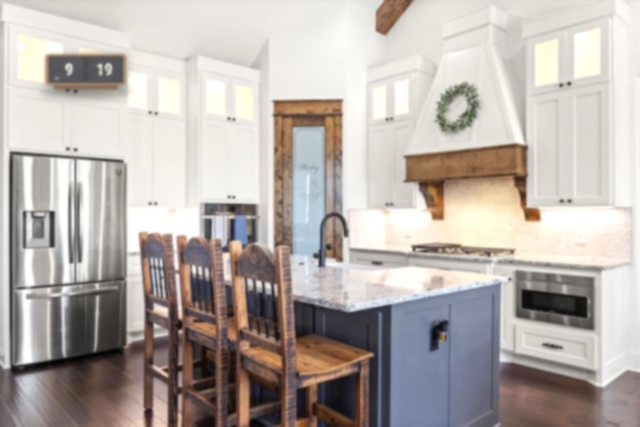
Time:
9:19
